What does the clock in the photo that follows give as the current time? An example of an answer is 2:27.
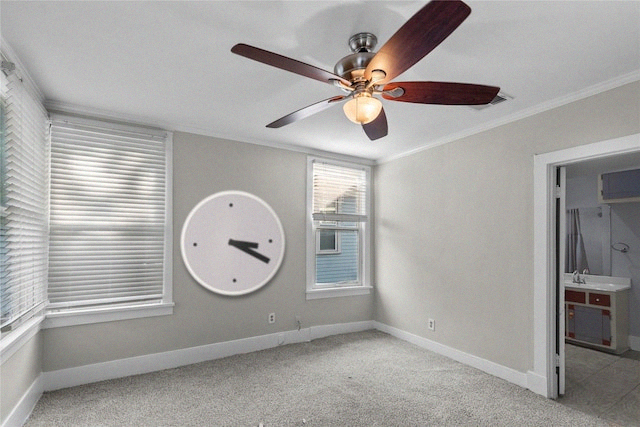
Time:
3:20
